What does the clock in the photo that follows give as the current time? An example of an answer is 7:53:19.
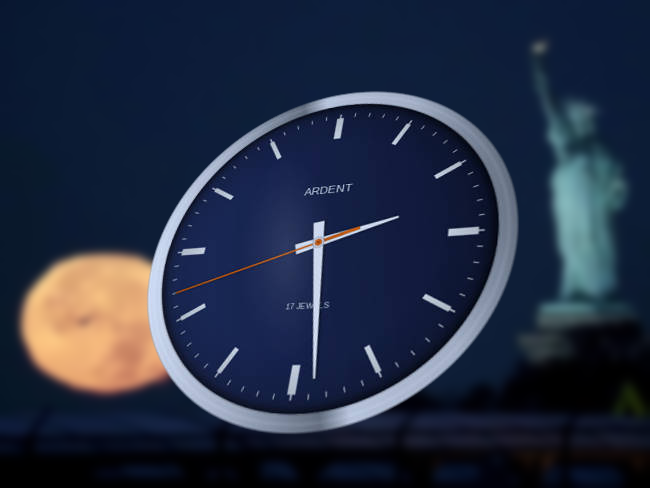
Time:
2:28:42
